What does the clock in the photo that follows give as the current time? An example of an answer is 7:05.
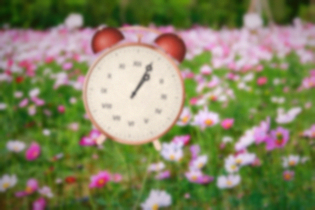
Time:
1:04
